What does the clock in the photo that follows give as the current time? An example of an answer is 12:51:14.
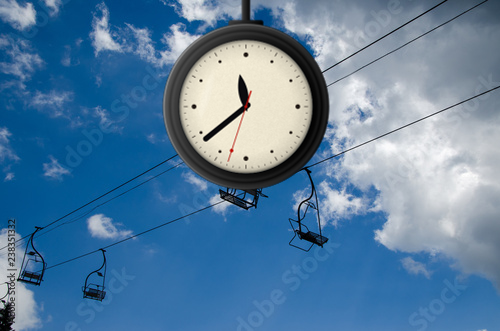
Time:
11:38:33
